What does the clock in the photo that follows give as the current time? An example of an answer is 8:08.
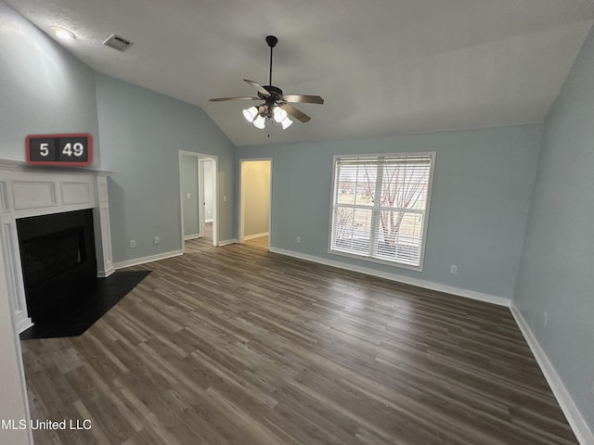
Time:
5:49
